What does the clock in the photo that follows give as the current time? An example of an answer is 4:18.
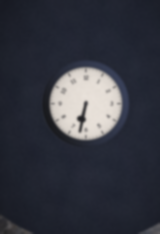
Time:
6:32
